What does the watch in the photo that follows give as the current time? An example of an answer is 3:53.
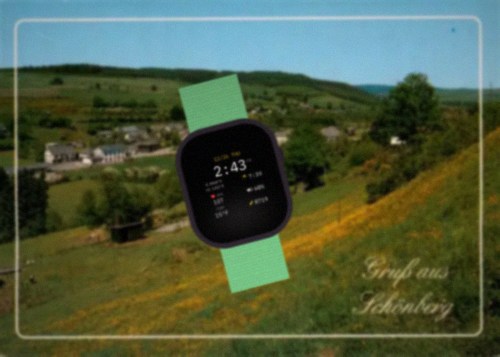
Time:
2:43
